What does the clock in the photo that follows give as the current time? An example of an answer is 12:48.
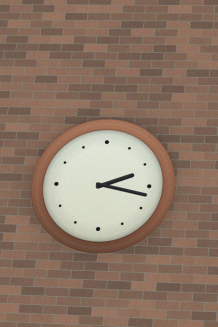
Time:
2:17
